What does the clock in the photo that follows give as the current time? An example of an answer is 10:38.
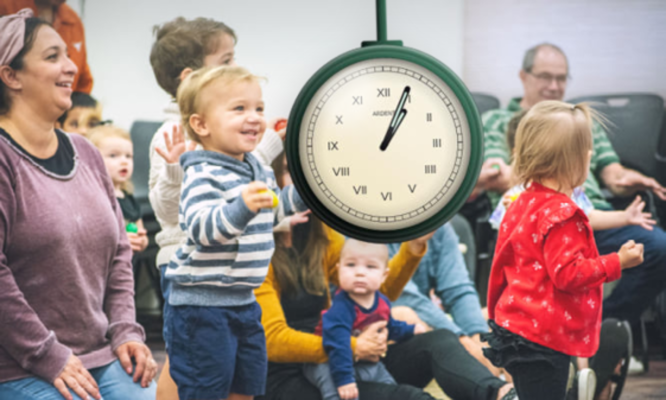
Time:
1:04
